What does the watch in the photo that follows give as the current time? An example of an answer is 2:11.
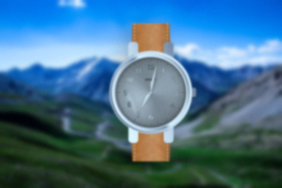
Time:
7:02
